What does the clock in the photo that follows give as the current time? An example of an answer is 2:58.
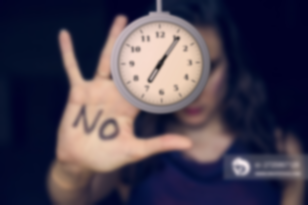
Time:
7:06
